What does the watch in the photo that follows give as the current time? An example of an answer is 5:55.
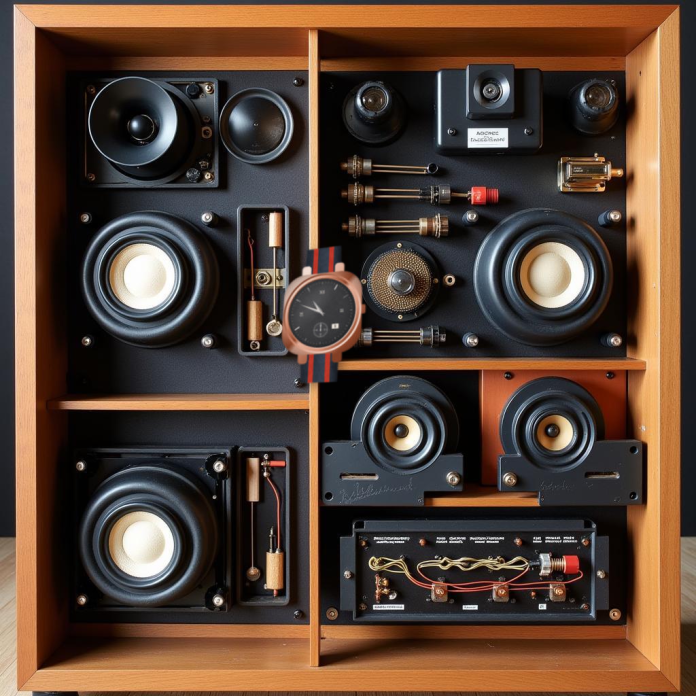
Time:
10:49
